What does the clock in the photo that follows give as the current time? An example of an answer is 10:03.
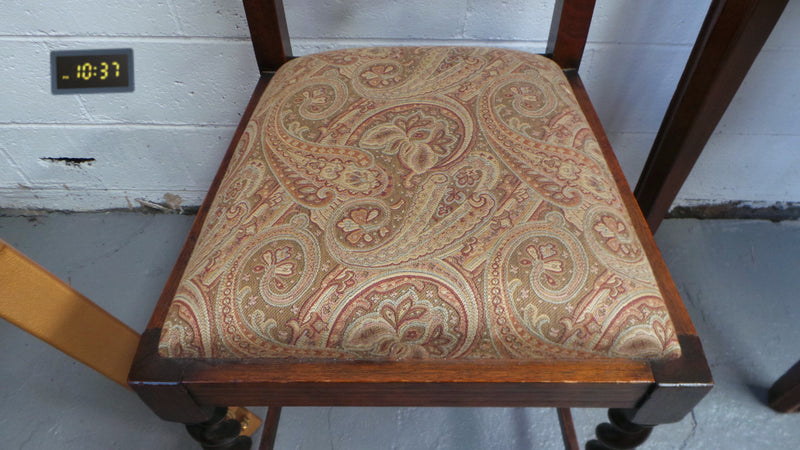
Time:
10:37
